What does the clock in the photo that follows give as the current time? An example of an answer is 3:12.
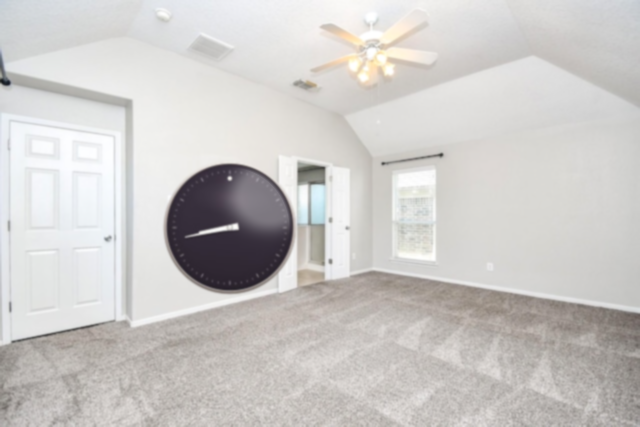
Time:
8:43
